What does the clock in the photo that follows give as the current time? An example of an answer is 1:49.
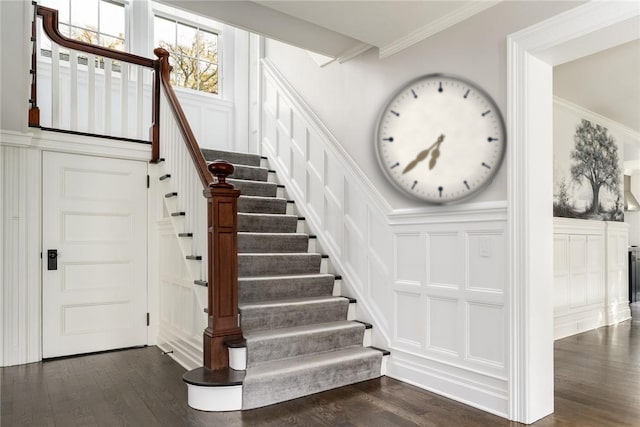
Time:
6:38
